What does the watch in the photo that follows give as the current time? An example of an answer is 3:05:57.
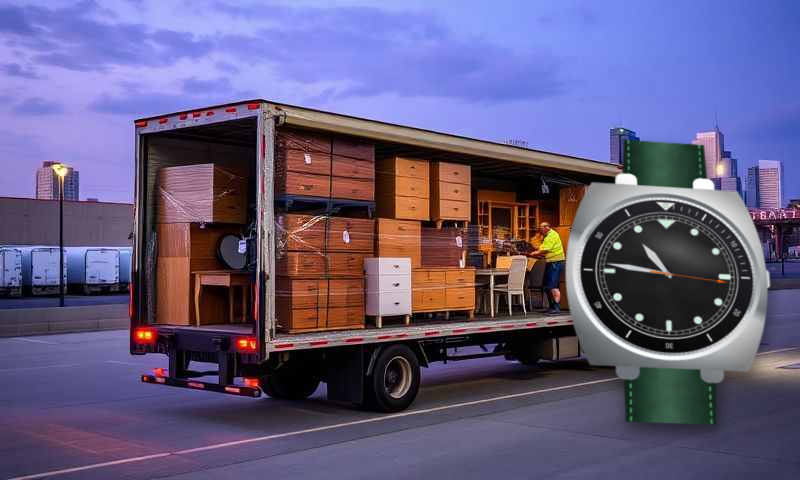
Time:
10:46:16
